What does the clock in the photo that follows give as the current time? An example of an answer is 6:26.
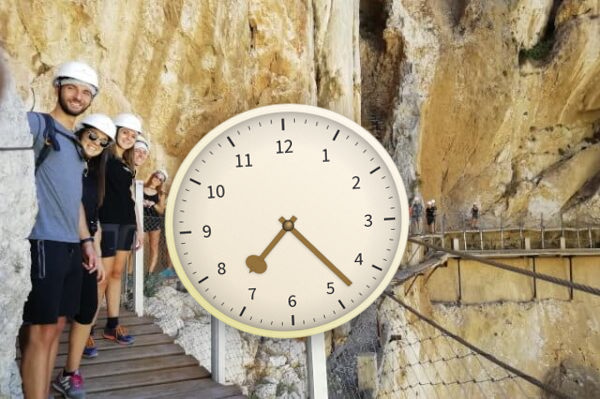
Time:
7:23
